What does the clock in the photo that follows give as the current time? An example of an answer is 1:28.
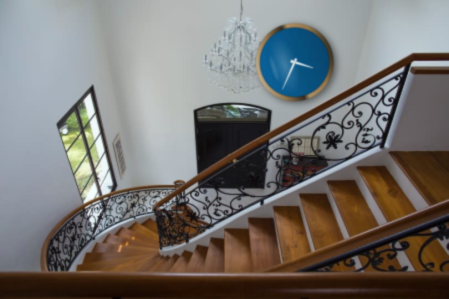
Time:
3:34
